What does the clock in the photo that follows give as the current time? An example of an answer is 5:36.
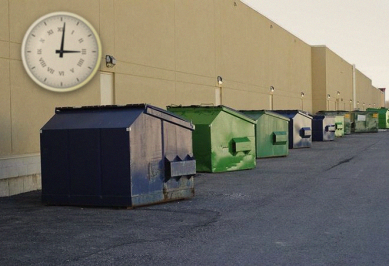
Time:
3:01
